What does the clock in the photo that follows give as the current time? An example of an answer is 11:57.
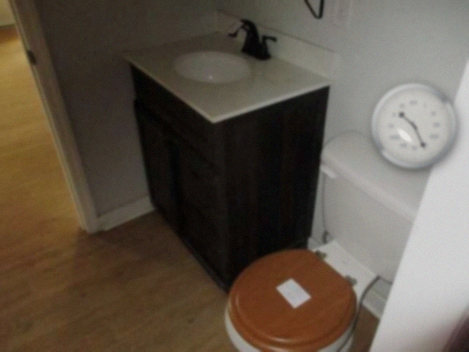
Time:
10:26
